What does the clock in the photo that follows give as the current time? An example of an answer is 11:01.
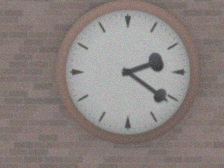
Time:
2:21
